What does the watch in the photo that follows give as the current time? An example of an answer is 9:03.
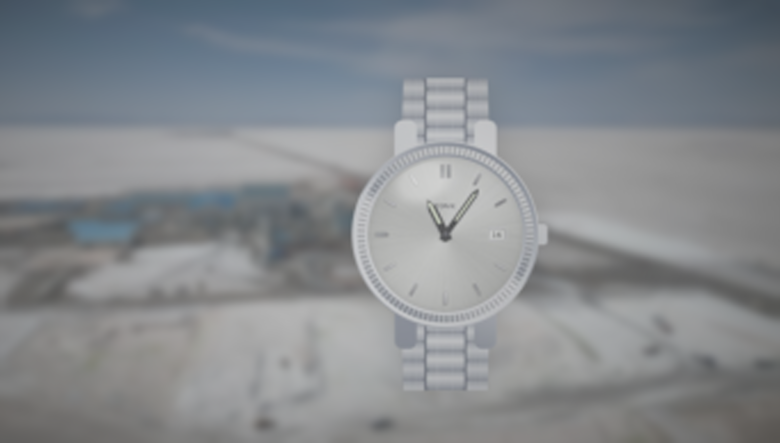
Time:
11:06
